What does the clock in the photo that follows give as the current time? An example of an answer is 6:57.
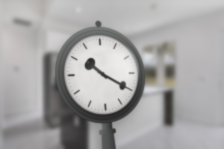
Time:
10:20
